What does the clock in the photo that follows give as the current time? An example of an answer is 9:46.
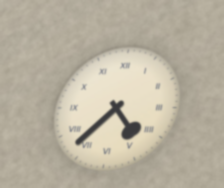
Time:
4:37
